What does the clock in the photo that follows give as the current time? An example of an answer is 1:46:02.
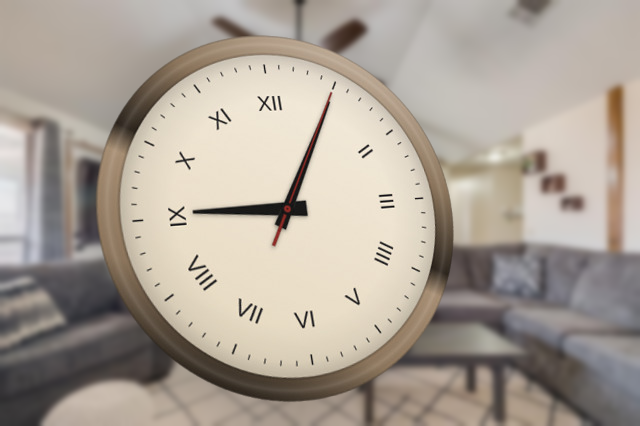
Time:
9:05:05
